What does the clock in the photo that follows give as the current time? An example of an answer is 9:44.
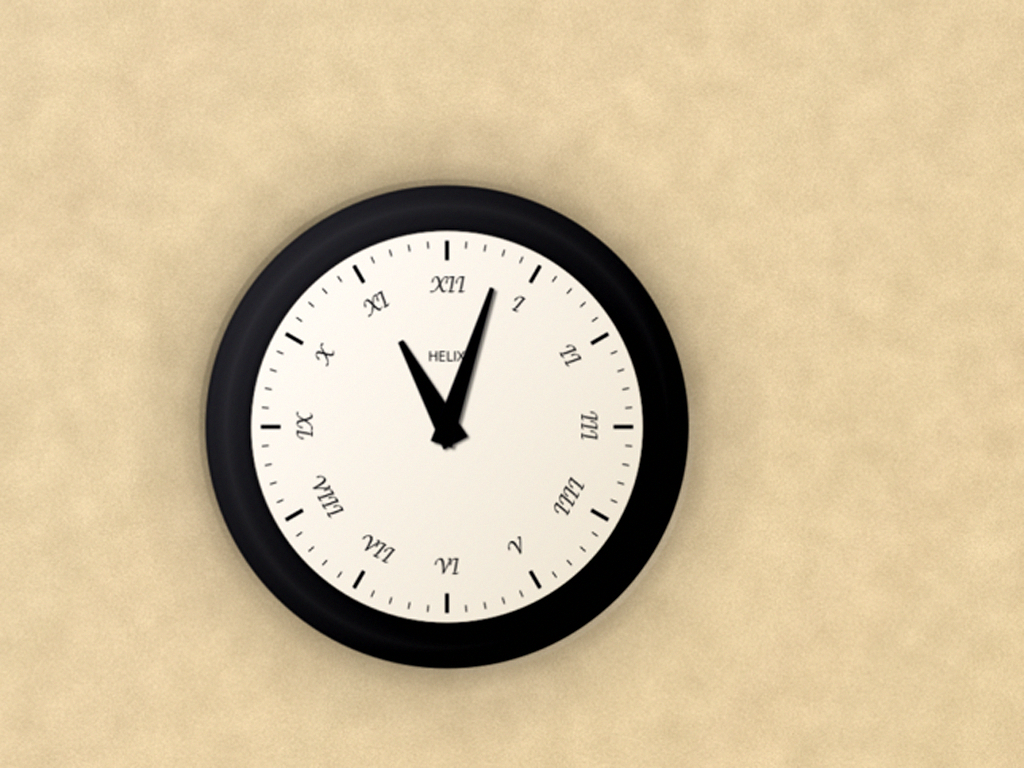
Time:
11:03
